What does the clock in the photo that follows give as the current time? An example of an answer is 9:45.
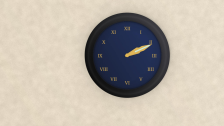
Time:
2:11
